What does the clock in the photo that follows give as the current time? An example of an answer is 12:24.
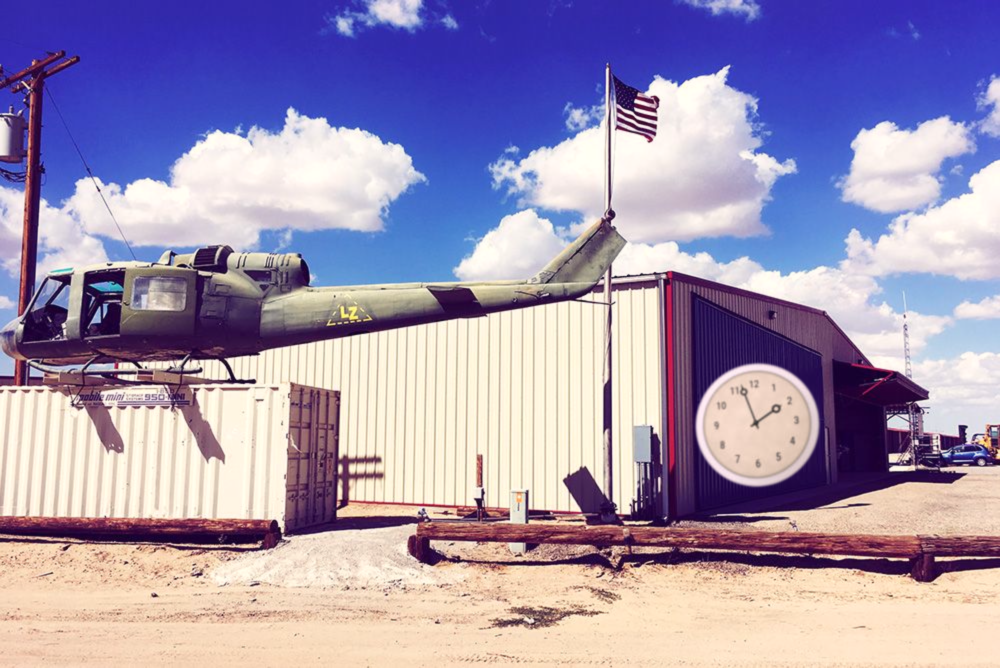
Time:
1:57
